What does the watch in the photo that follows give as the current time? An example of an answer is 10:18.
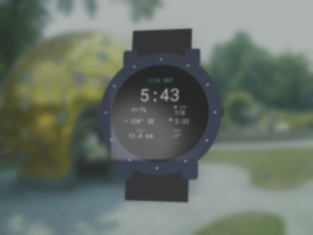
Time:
5:43
